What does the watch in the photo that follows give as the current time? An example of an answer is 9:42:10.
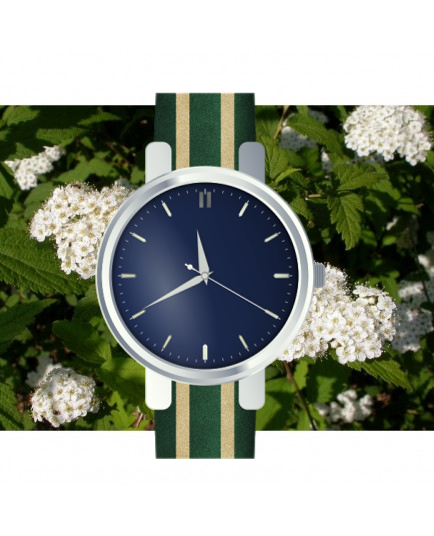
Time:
11:40:20
